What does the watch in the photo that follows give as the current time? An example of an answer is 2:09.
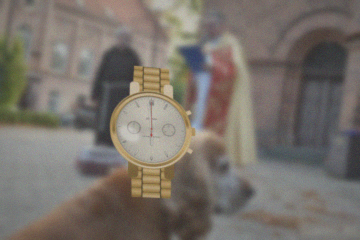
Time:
5:59
